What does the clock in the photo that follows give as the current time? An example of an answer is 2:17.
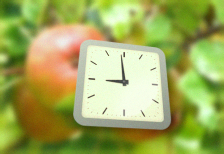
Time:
8:59
